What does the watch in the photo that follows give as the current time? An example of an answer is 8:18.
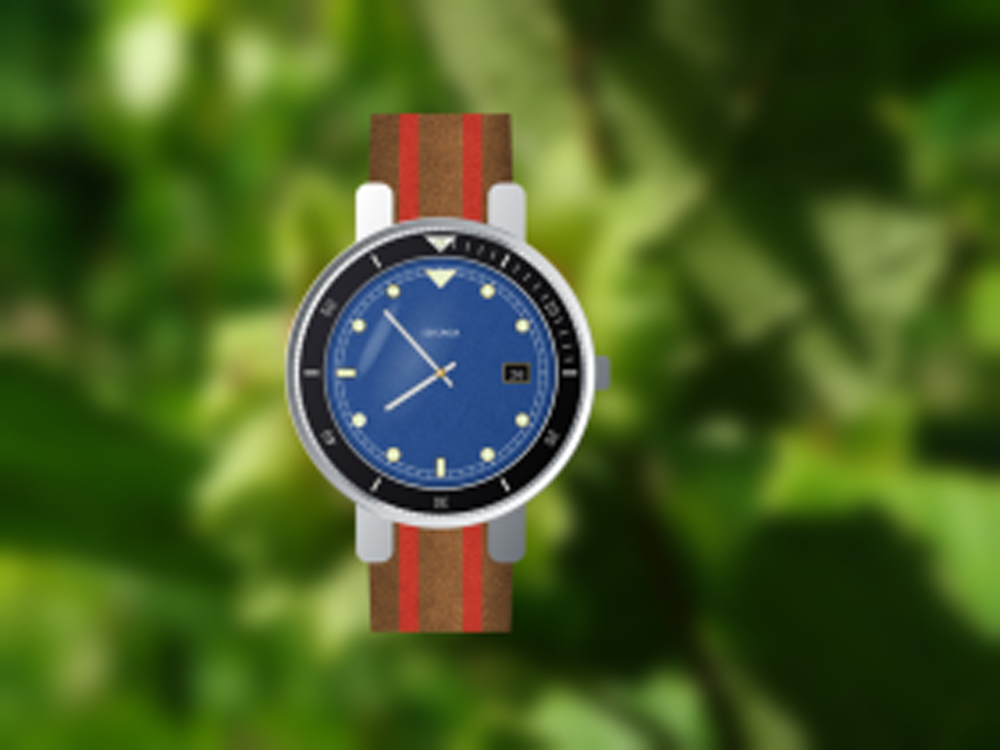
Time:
7:53
